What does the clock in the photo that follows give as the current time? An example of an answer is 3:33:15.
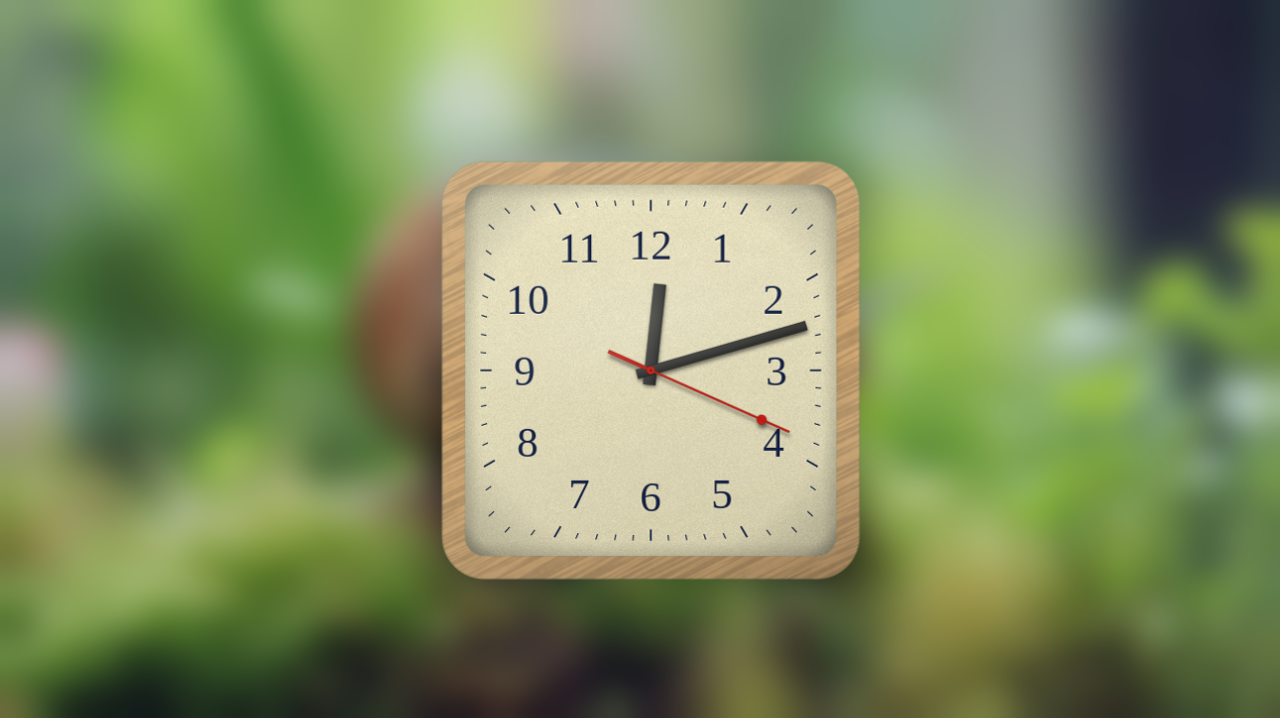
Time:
12:12:19
